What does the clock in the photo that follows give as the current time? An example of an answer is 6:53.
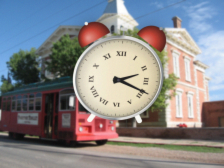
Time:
2:19
